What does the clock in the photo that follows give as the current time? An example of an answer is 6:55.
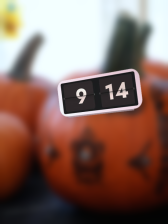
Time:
9:14
